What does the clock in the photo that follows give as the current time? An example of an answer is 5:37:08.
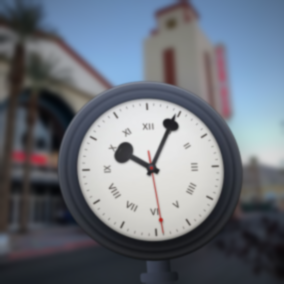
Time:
10:04:29
